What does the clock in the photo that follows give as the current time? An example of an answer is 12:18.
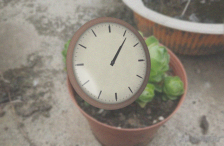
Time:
1:06
